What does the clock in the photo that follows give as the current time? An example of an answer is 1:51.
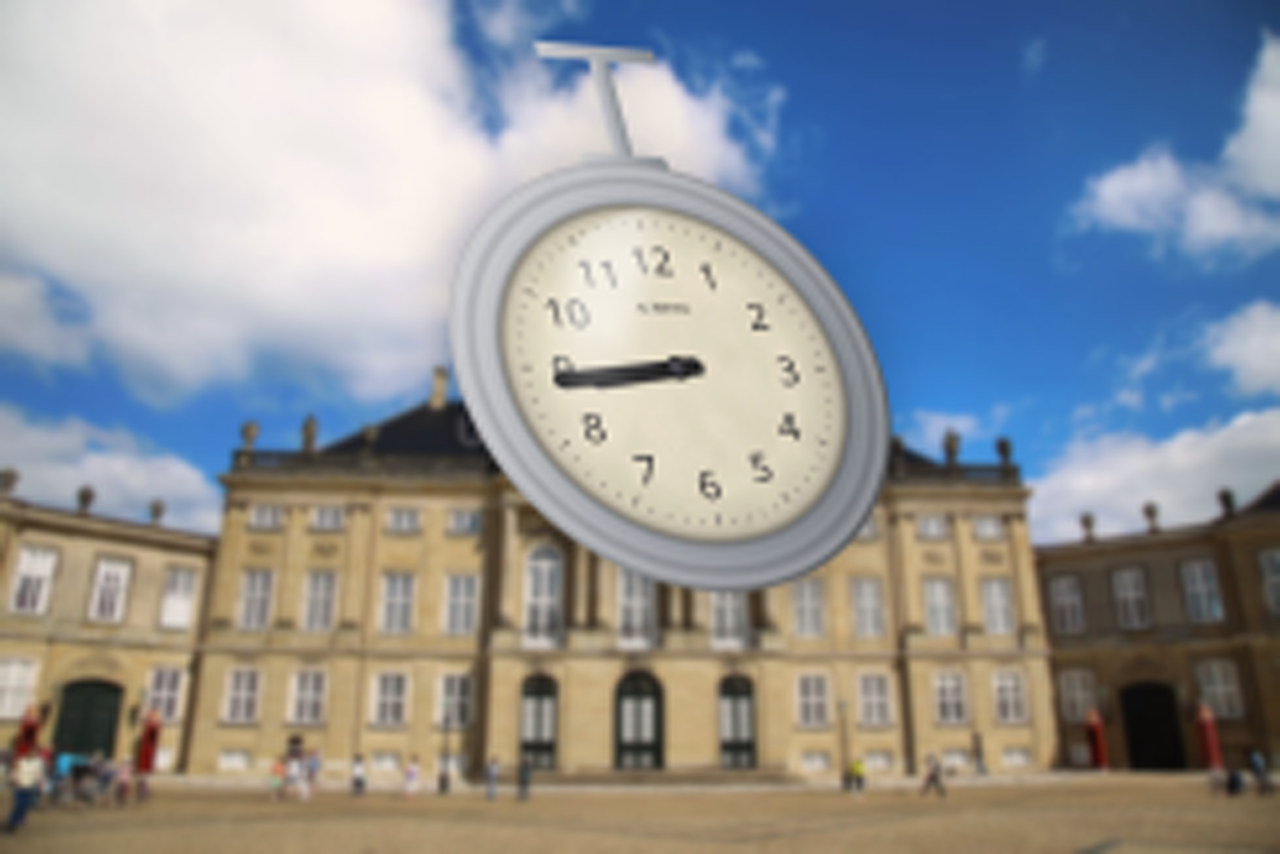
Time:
8:44
